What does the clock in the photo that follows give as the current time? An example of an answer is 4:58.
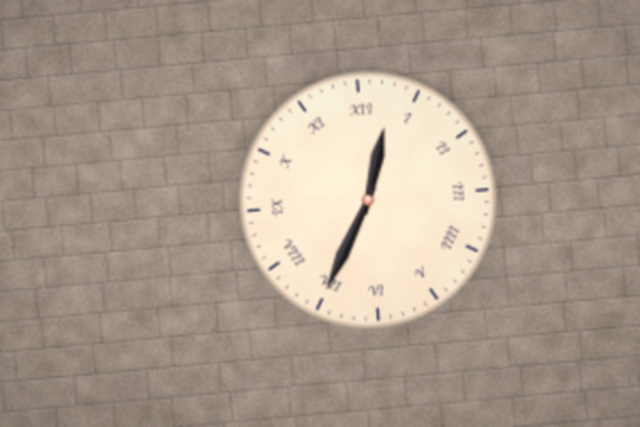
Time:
12:35
